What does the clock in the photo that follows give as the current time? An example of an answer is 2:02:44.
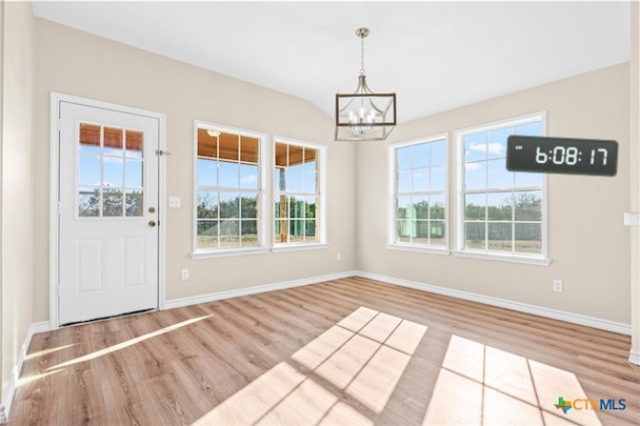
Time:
6:08:17
